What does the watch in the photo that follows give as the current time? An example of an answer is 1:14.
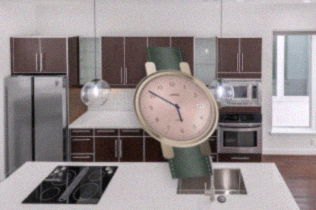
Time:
5:51
